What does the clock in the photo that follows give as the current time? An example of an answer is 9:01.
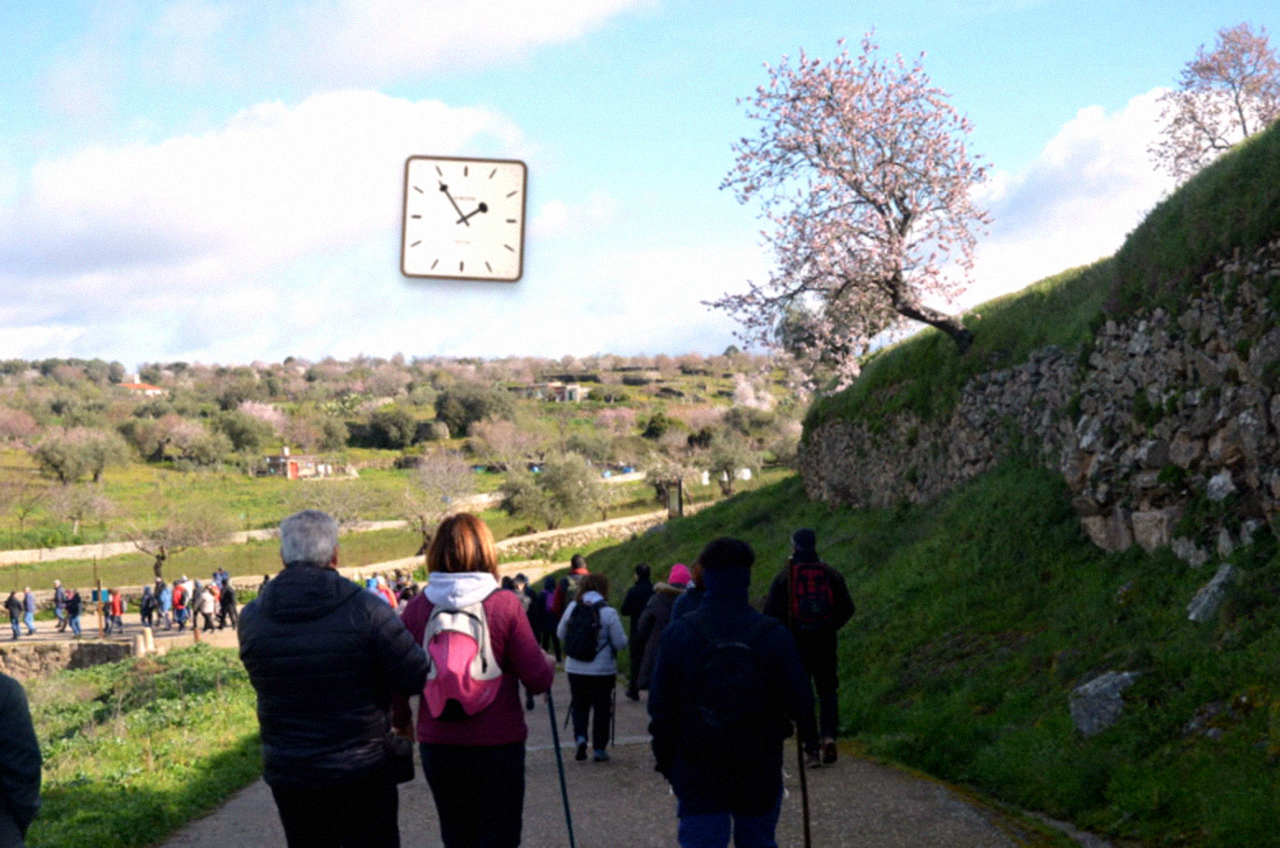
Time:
1:54
